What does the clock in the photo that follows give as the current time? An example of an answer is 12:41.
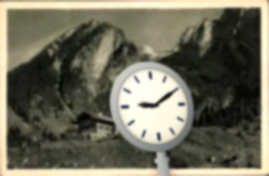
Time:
9:10
